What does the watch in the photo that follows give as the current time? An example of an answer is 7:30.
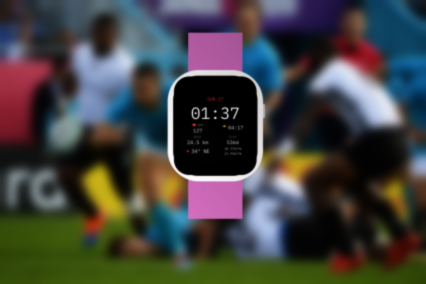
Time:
1:37
